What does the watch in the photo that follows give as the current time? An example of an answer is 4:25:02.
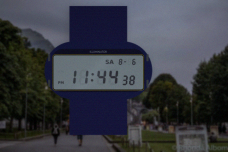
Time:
11:44:38
